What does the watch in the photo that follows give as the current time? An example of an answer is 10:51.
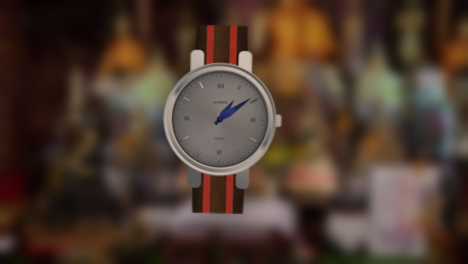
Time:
1:09
